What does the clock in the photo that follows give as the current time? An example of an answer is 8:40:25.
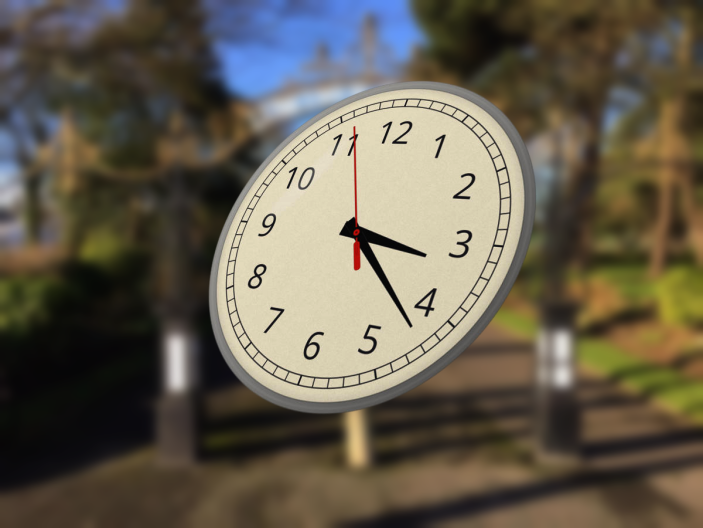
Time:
3:21:56
